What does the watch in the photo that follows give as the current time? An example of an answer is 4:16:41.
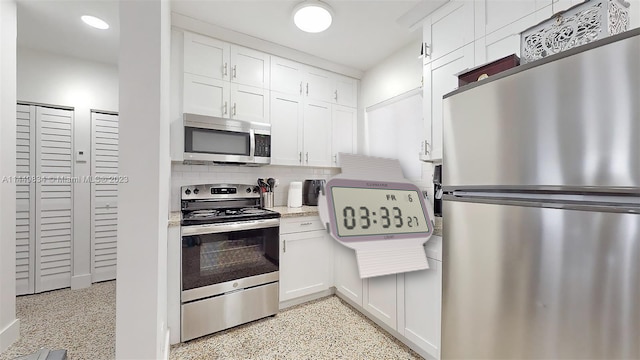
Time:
3:33:27
